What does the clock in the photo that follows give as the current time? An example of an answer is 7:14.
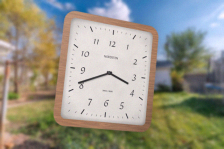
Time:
3:41
